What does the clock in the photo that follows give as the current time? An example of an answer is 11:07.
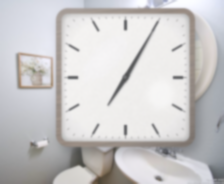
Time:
7:05
